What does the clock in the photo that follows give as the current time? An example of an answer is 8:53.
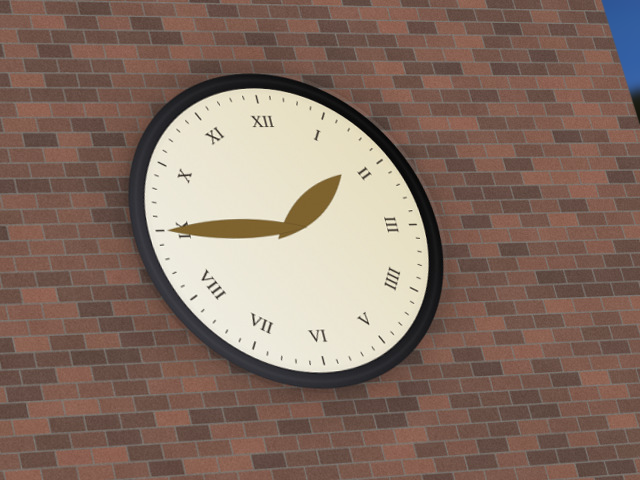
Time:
1:45
